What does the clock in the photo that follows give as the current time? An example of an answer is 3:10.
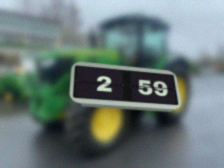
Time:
2:59
